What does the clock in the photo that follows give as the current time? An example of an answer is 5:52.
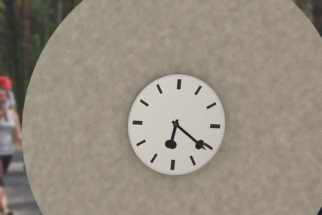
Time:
6:21
